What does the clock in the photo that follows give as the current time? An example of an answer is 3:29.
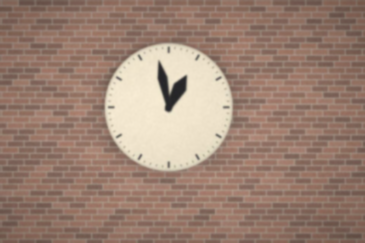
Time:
12:58
